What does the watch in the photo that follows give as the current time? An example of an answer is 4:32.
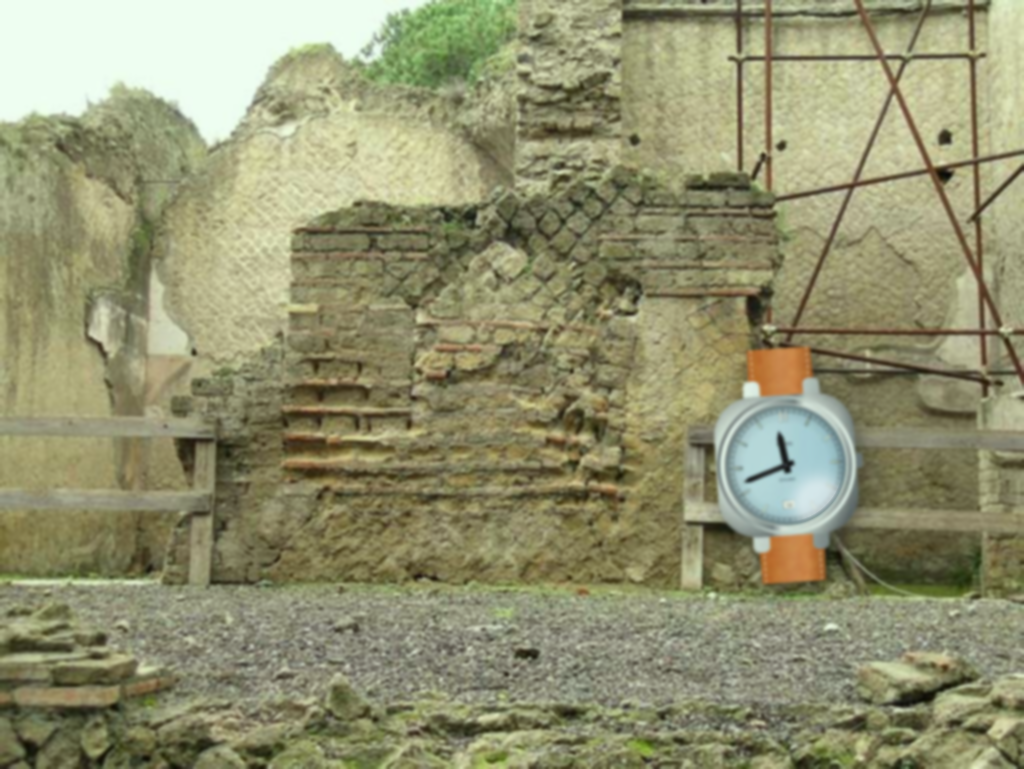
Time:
11:42
